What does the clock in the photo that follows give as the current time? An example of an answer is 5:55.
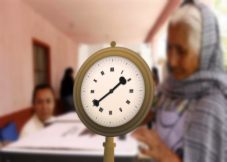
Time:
1:39
